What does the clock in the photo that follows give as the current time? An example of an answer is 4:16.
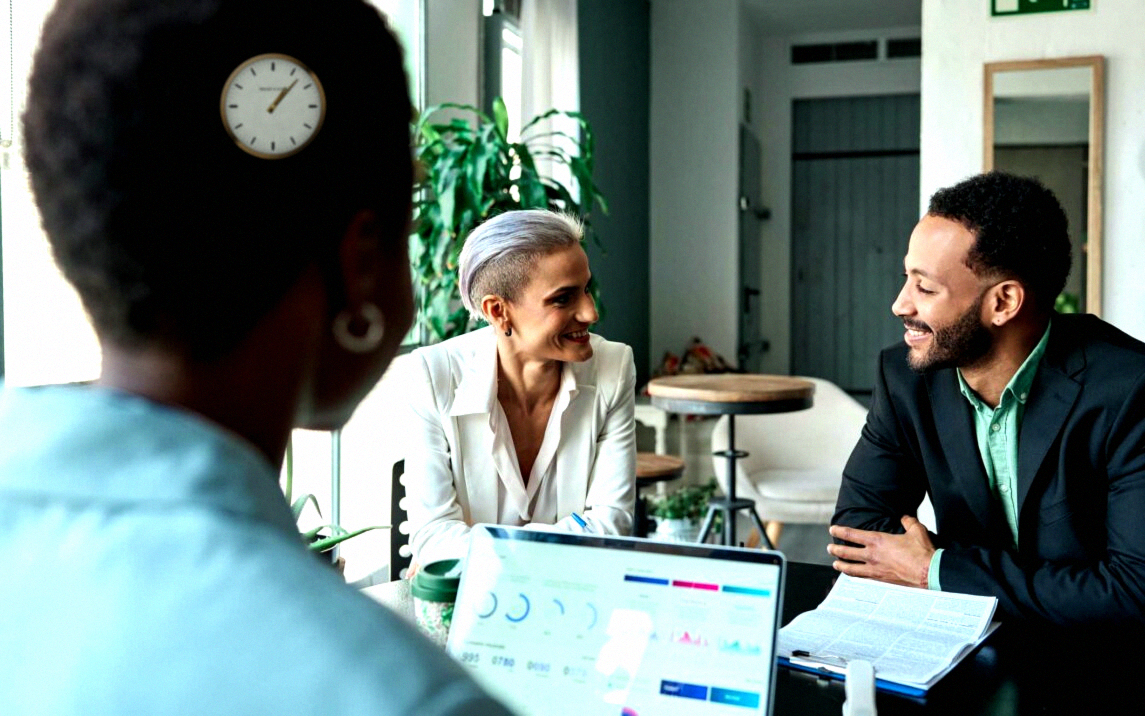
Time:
1:07
